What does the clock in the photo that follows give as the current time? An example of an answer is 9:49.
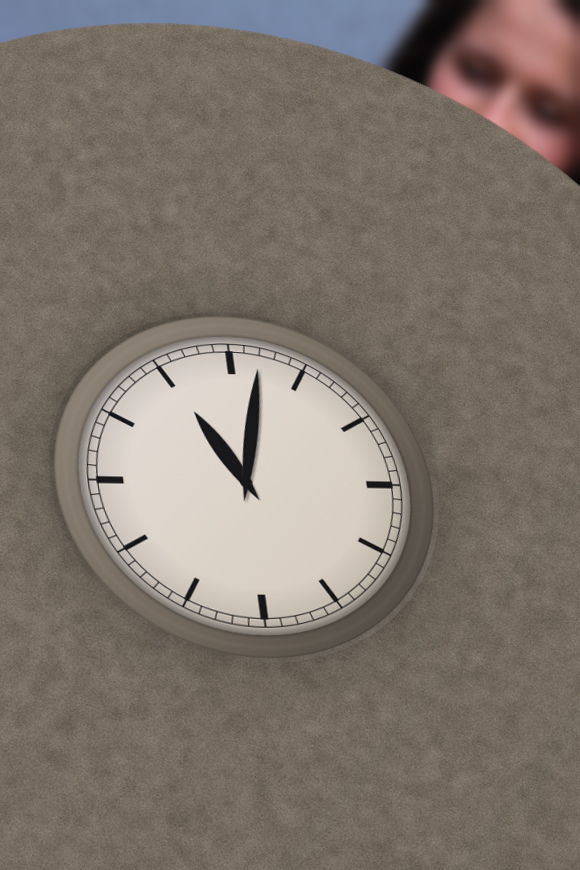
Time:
11:02
